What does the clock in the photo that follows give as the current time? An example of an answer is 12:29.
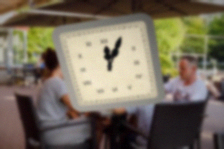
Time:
12:05
